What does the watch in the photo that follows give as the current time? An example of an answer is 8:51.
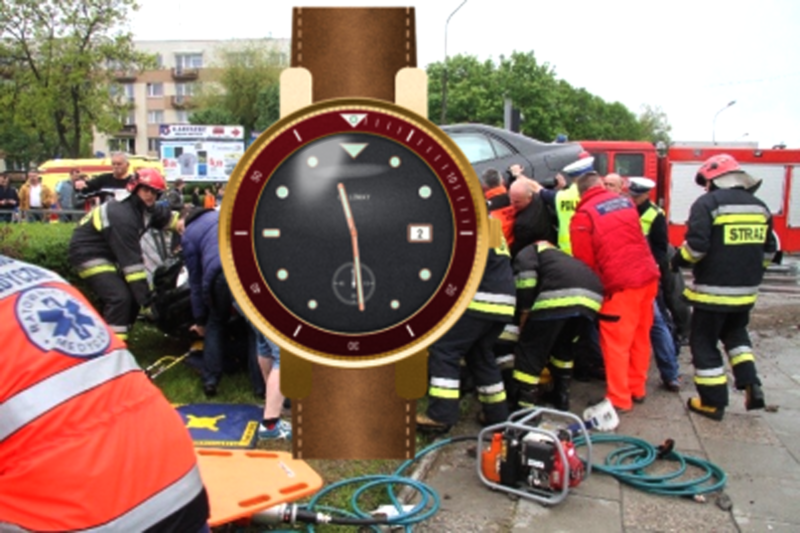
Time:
11:29
